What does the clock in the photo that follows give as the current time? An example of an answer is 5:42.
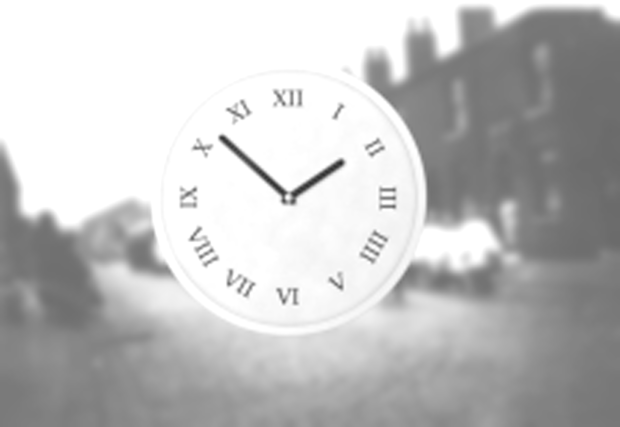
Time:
1:52
